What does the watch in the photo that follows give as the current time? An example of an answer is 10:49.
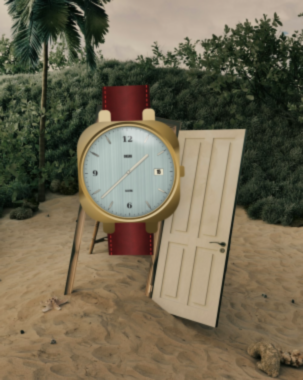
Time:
1:38
